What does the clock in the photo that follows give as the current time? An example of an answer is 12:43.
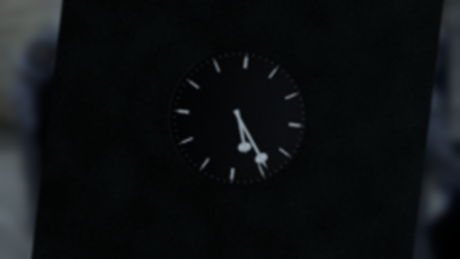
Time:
5:24
